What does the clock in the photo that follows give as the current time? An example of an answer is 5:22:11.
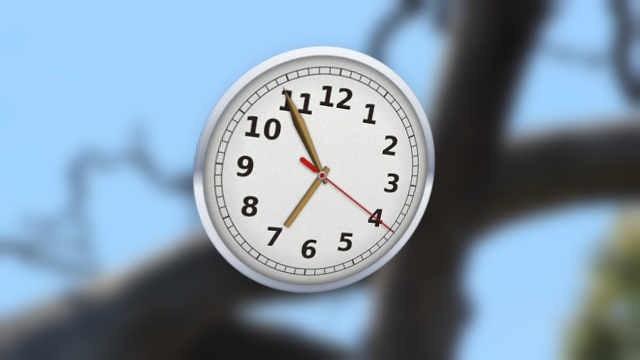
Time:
6:54:20
